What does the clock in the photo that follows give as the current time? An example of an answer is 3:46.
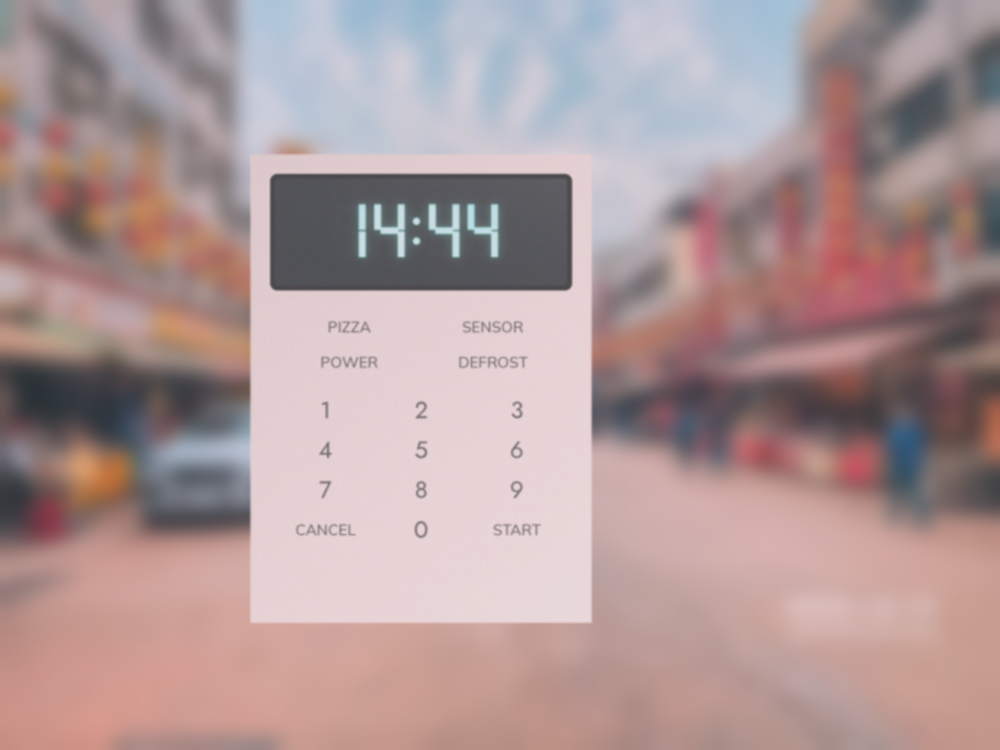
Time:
14:44
